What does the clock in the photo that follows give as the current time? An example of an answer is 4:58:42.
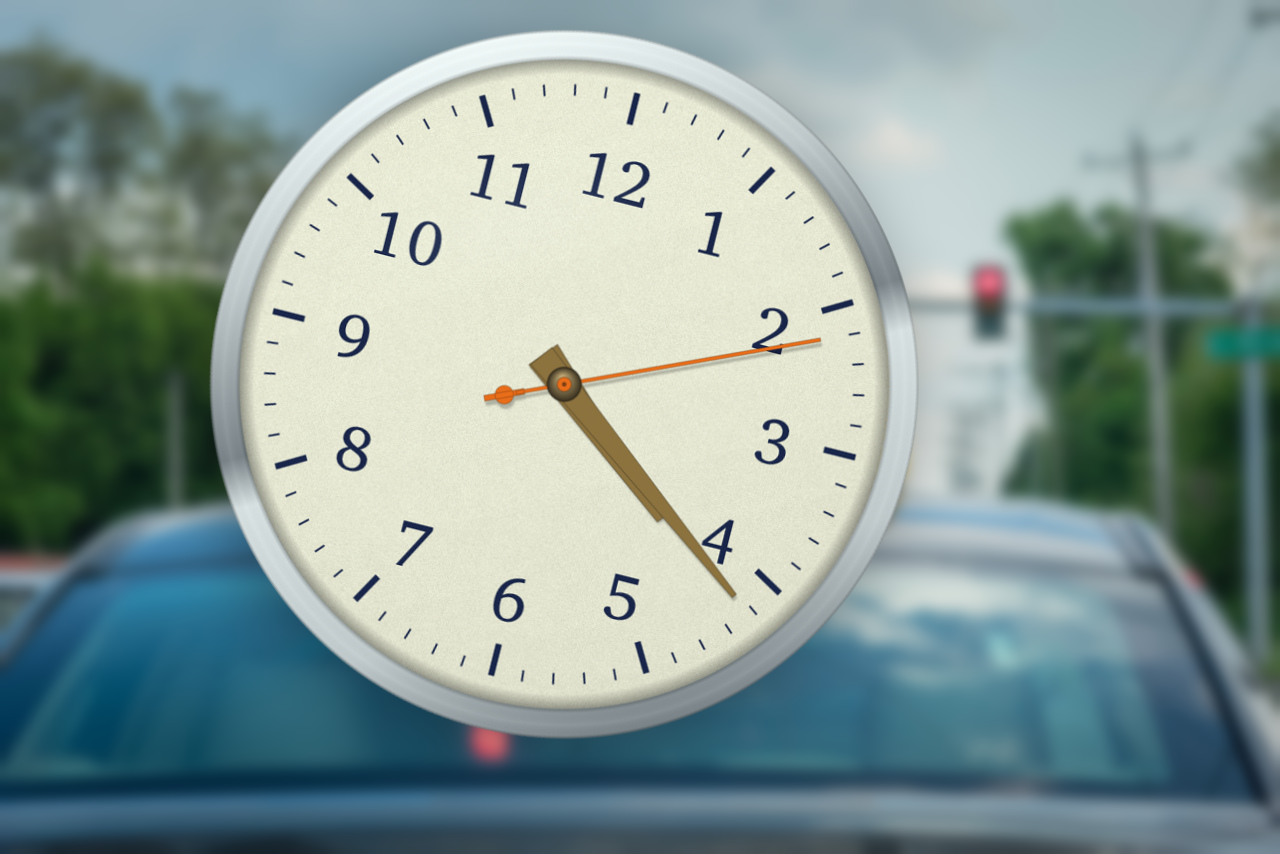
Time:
4:21:11
